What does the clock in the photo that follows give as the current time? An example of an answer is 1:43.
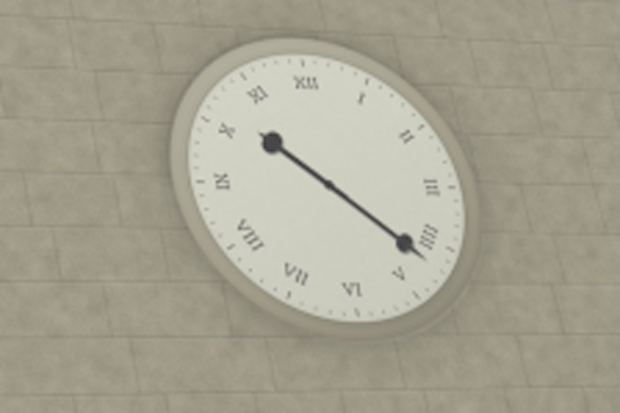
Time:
10:22
